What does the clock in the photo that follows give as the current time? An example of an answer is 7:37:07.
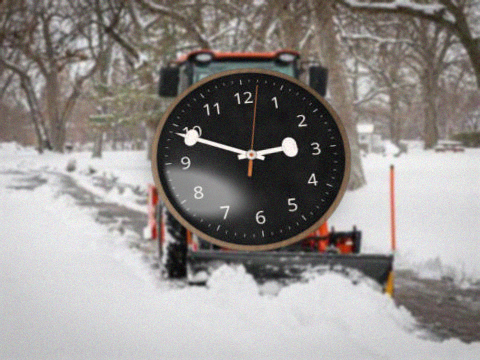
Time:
2:49:02
